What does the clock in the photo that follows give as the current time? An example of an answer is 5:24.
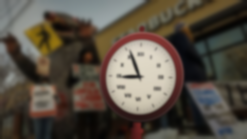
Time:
8:56
